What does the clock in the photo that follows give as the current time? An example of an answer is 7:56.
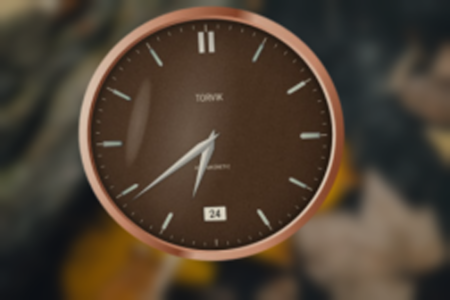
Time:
6:39
